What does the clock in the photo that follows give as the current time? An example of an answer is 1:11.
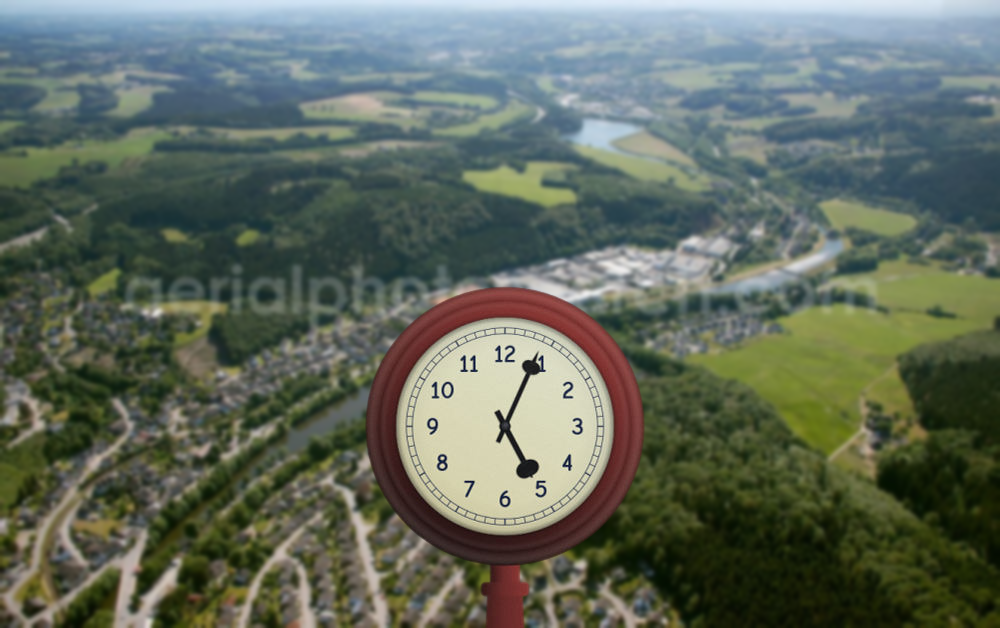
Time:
5:04
